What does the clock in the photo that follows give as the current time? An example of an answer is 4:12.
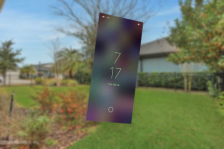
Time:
7:17
